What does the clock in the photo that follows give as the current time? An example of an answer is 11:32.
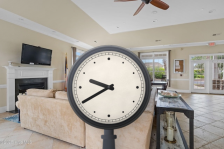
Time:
9:40
